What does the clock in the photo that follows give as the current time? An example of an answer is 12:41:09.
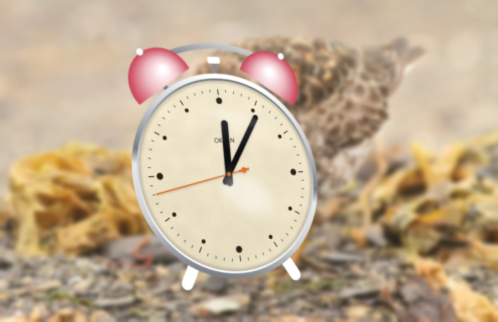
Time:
12:05:43
